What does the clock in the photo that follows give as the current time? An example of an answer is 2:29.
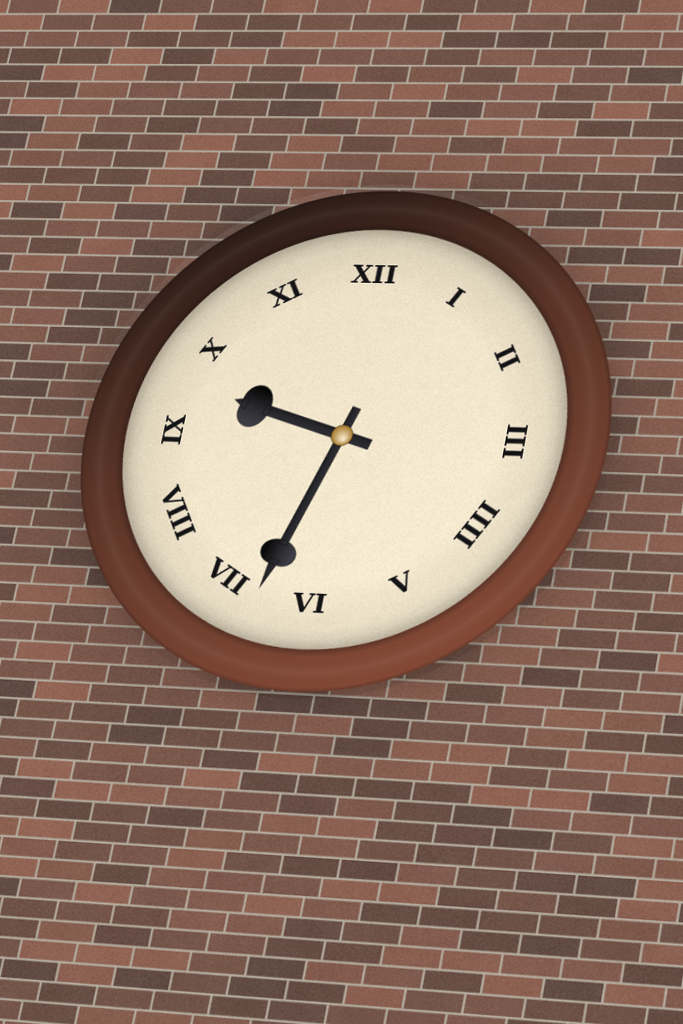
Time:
9:33
